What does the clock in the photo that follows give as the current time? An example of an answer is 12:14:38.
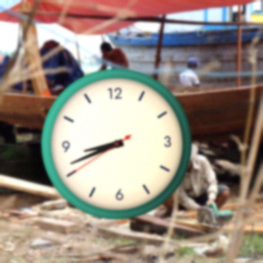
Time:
8:41:40
